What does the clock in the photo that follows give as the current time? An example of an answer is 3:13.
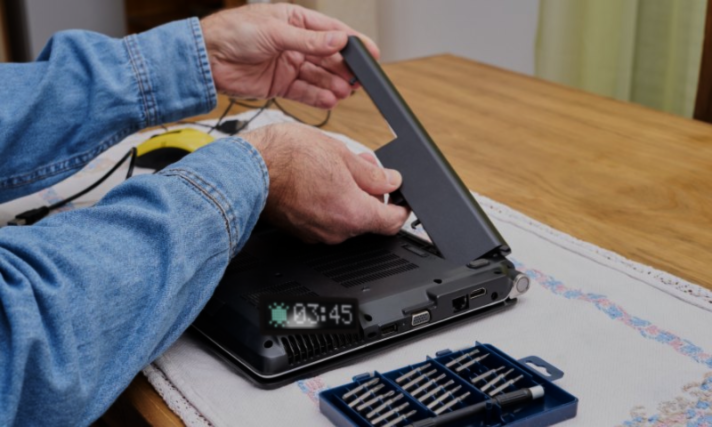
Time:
3:45
